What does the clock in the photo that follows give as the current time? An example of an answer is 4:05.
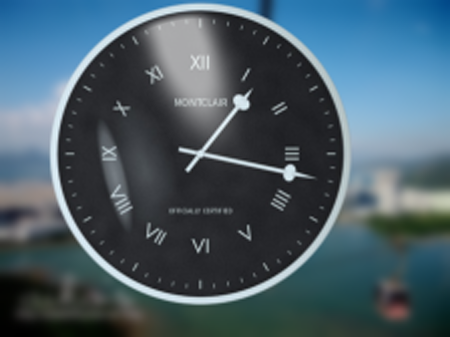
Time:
1:17
